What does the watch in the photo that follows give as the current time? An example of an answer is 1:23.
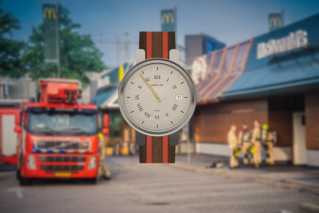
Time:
10:54
